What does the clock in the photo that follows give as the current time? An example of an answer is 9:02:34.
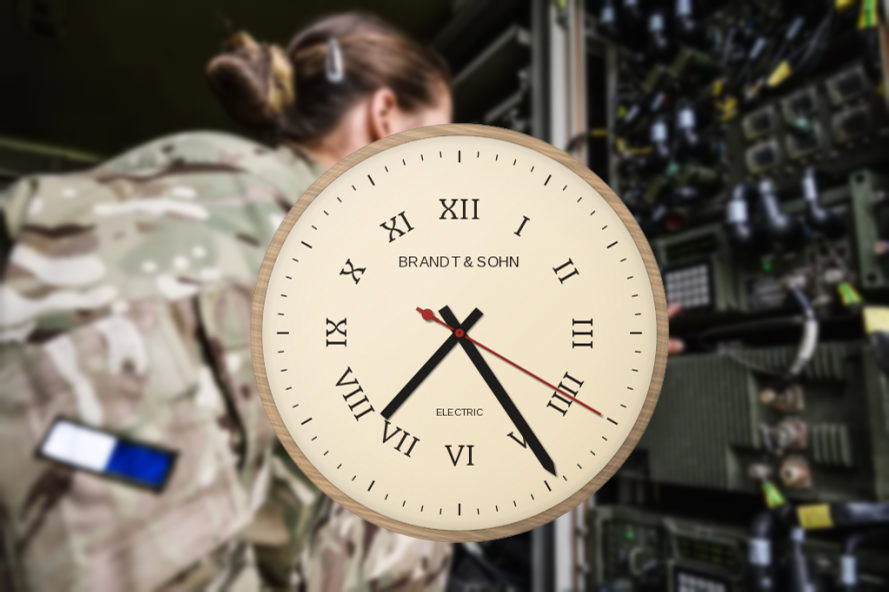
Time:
7:24:20
